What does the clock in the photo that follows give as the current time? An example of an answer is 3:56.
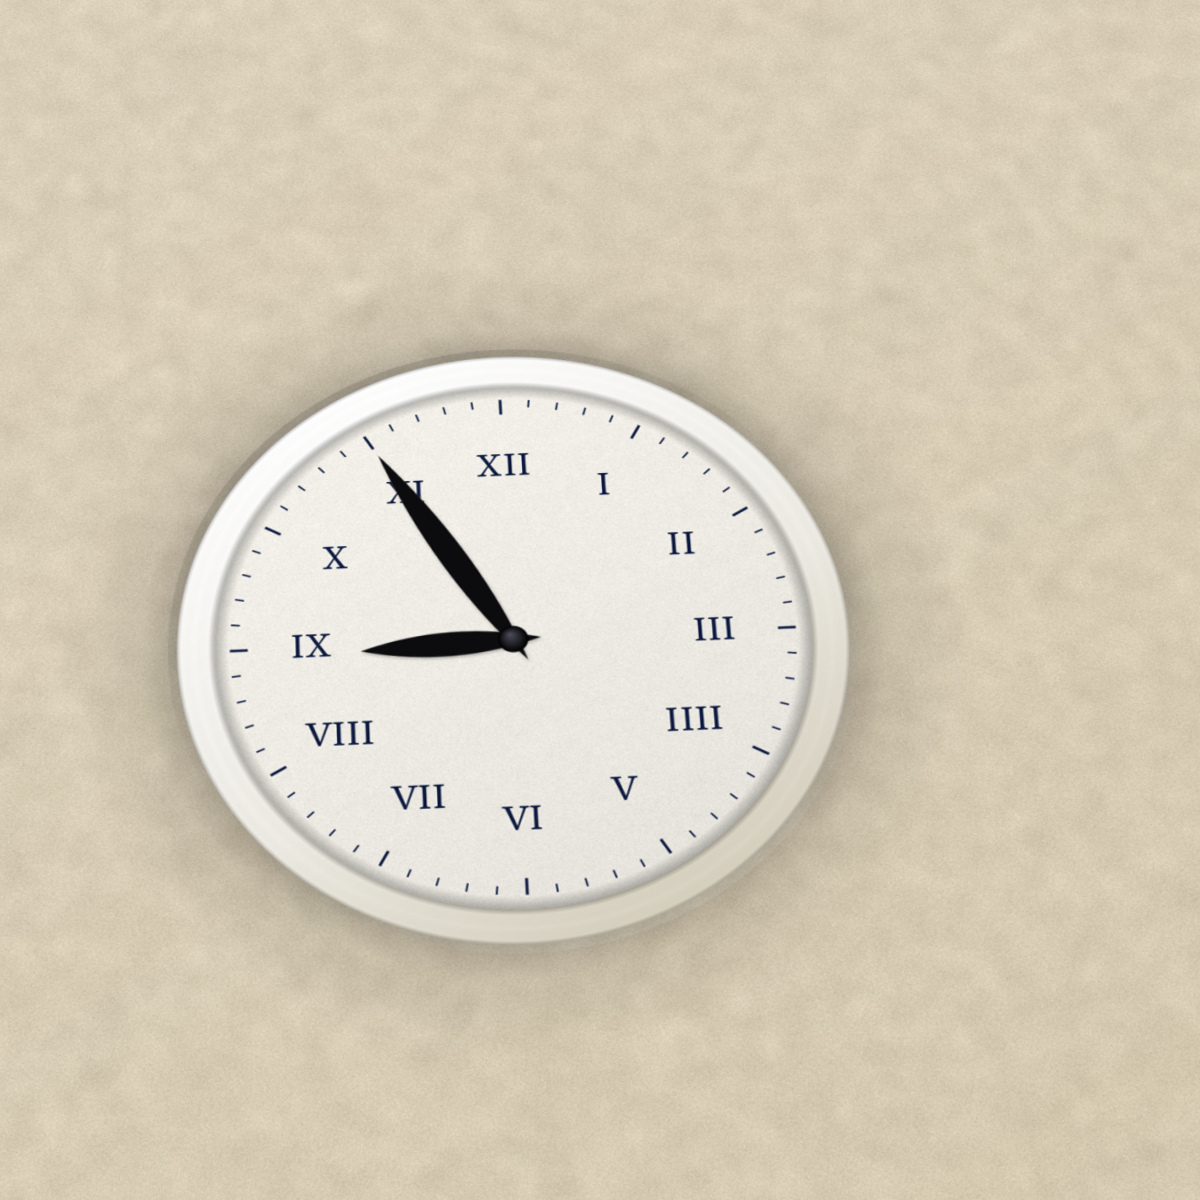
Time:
8:55
